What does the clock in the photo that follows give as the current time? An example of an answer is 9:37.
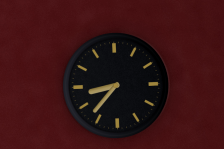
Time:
8:37
